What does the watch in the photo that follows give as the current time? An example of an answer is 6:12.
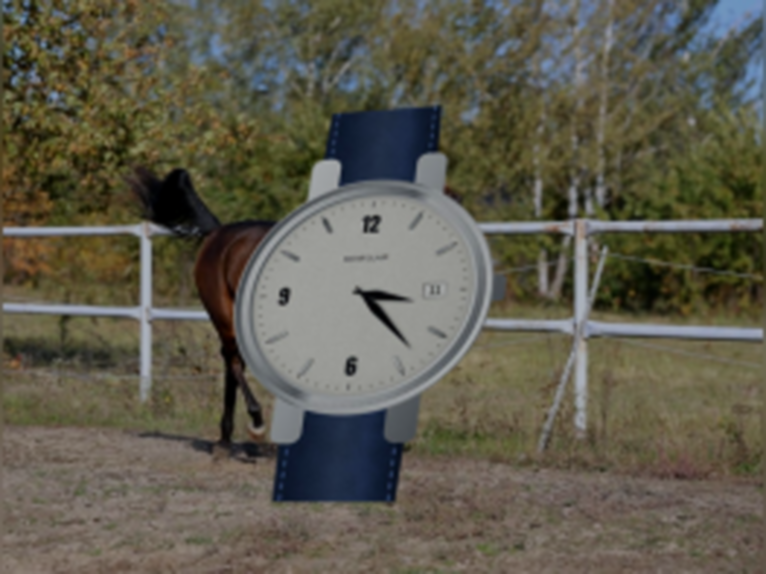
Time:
3:23
